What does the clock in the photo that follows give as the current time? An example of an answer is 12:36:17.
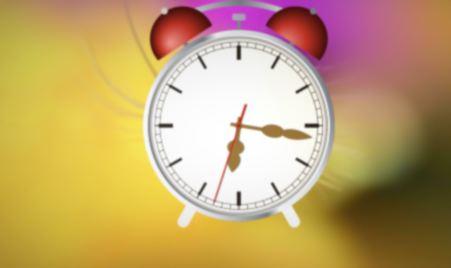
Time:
6:16:33
